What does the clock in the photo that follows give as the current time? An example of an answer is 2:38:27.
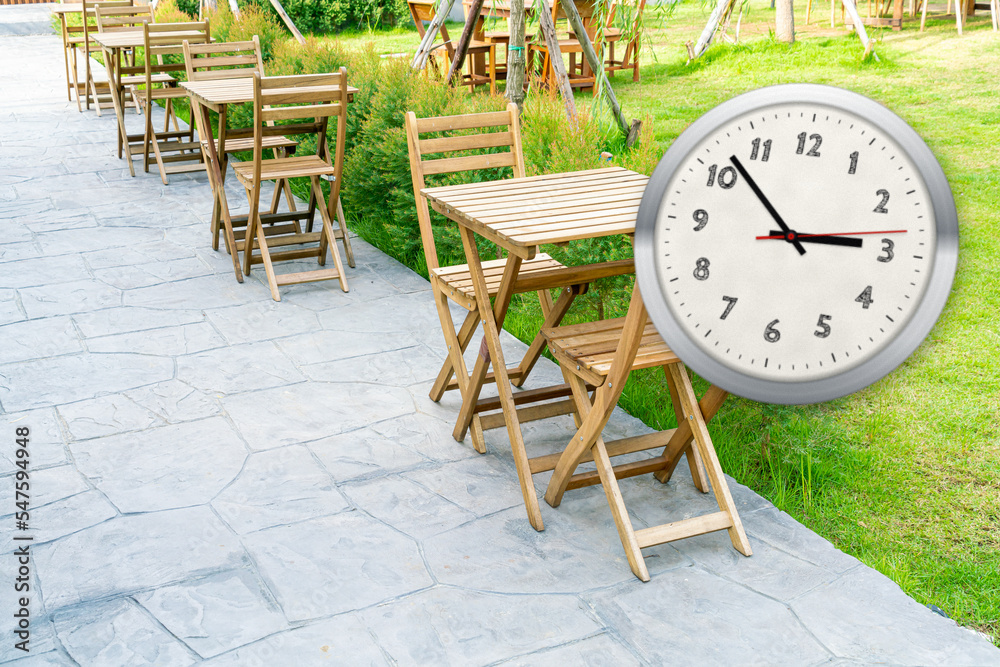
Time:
2:52:13
